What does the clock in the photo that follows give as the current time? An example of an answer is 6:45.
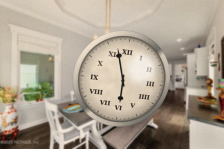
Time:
5:57
